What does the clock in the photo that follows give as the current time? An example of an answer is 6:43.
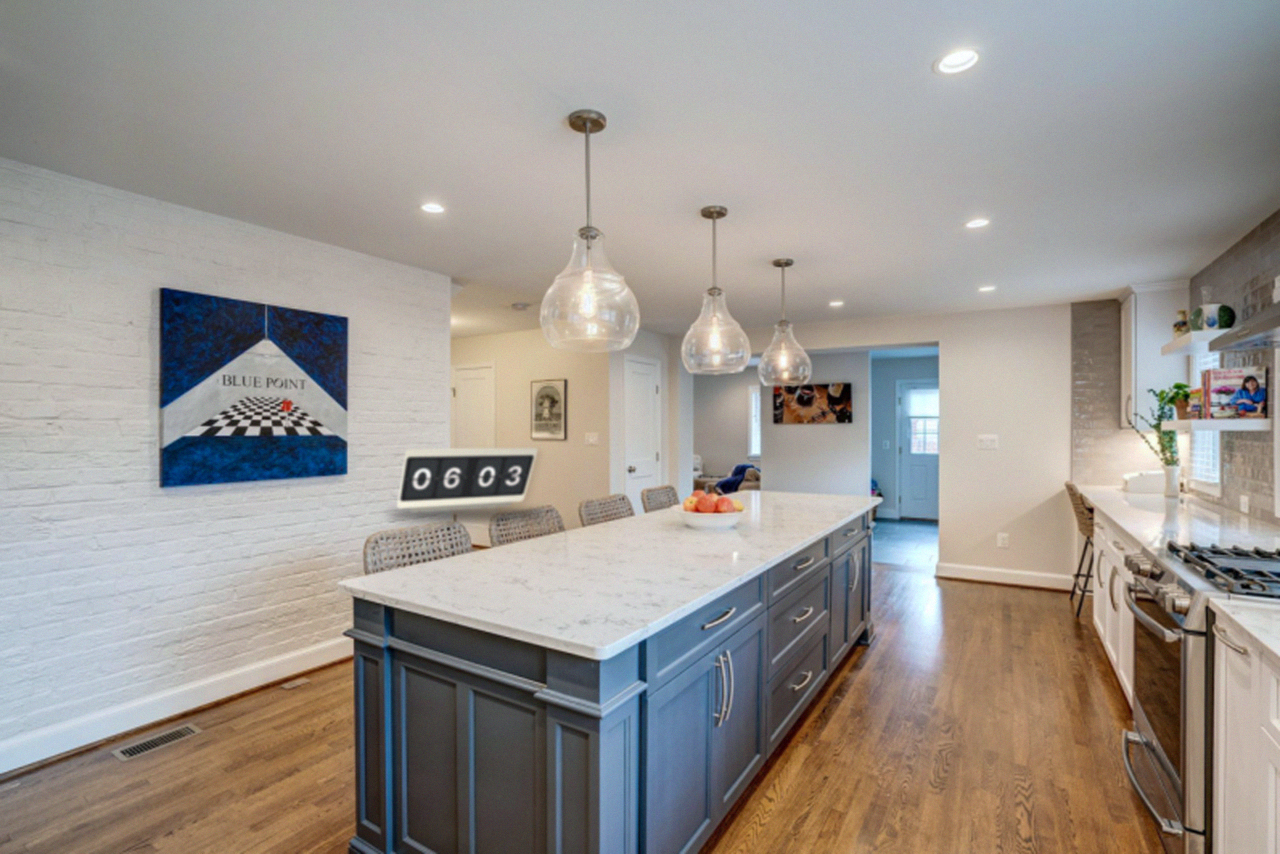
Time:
6:03
